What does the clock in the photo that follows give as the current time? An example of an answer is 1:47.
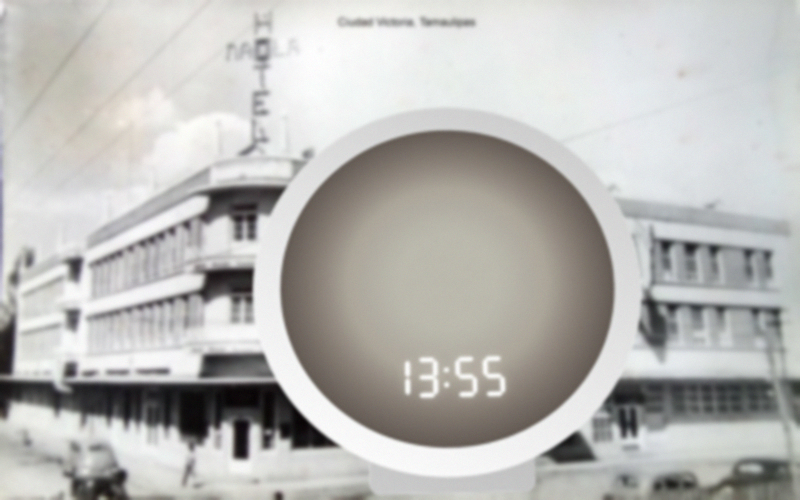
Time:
13:55
